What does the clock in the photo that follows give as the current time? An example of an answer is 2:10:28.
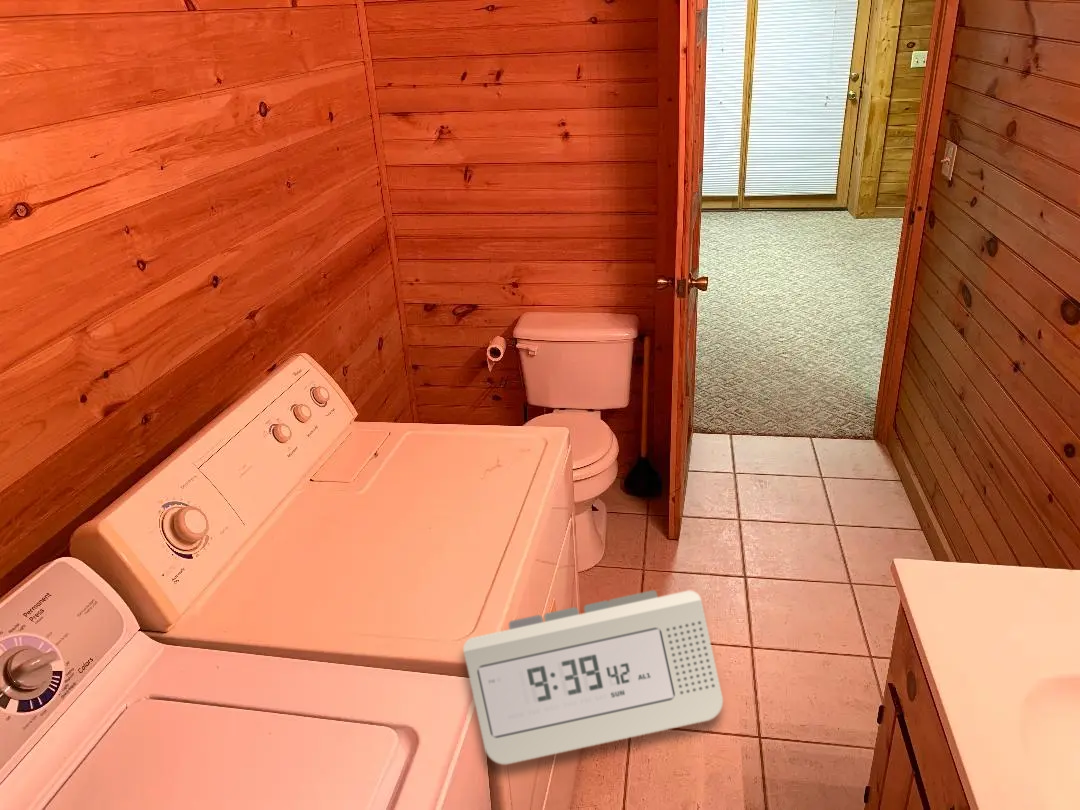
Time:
9:39:42
